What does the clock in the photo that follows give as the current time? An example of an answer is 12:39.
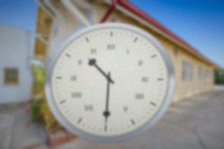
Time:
10:30
